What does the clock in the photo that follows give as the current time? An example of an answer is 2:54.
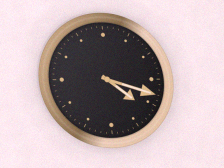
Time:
4:18
